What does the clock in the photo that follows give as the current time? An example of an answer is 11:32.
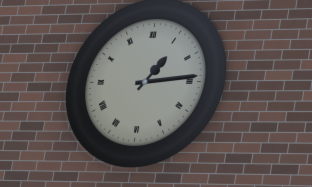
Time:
1:14
